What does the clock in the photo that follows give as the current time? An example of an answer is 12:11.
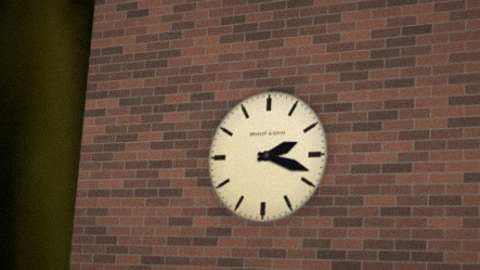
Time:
2:18
